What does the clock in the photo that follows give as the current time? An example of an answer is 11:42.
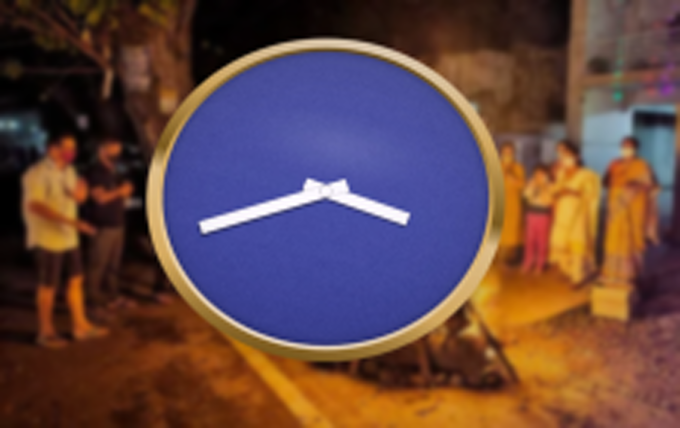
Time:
3:42
